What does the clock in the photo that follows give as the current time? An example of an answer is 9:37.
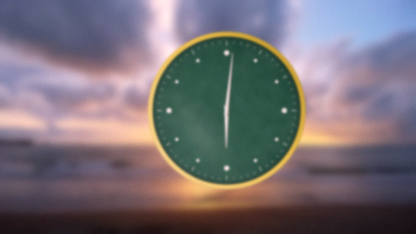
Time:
6:01
